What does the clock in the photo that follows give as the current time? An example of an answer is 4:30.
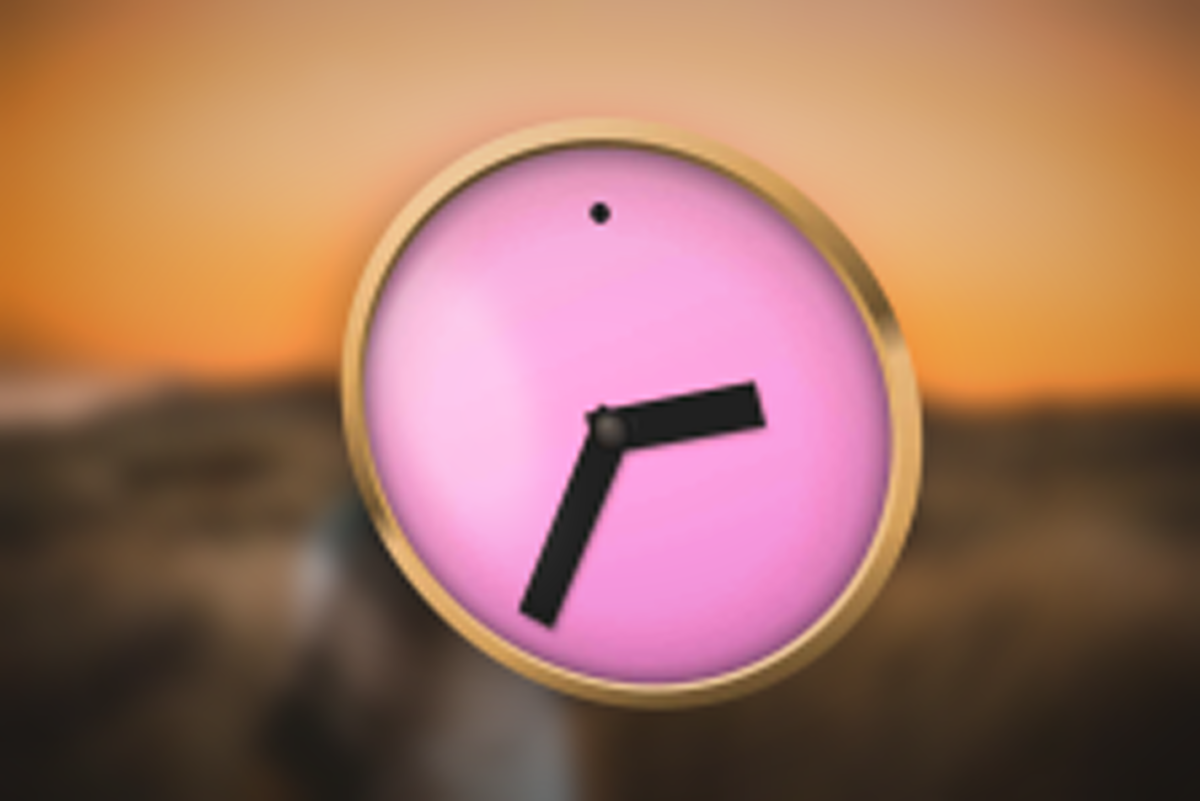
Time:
2:34
